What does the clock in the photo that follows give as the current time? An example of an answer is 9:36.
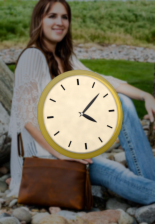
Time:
4:08
